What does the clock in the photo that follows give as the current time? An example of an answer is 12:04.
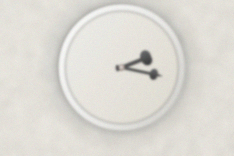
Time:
2:17
